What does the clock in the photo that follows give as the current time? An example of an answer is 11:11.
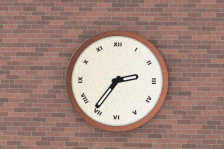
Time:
2:36
